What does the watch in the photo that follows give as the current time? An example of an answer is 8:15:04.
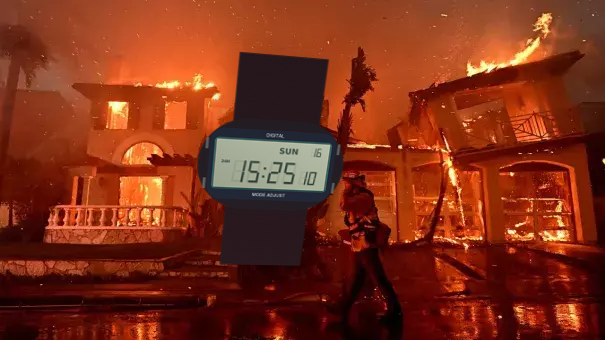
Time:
15:25:10
